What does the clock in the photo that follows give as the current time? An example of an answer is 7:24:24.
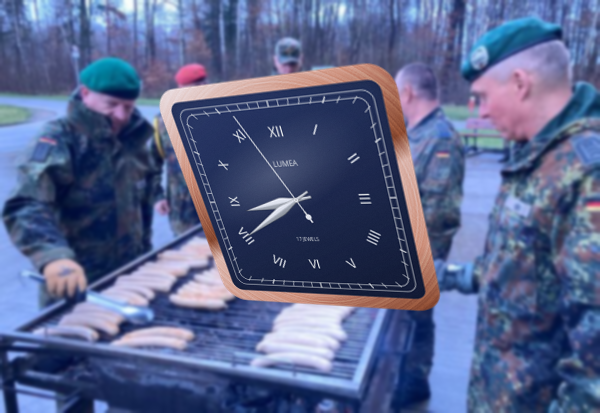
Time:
8:39:56
